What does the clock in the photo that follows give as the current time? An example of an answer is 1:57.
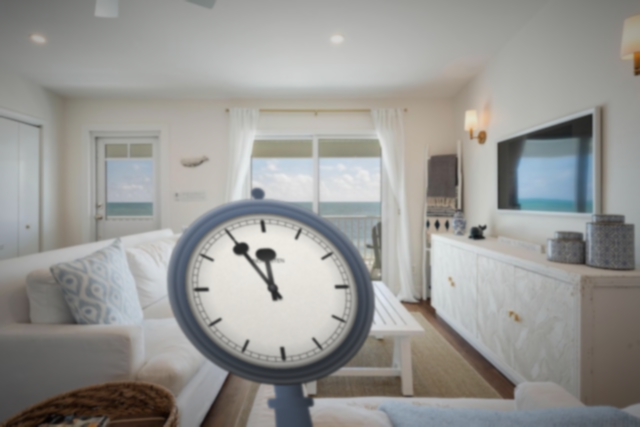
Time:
11:55
